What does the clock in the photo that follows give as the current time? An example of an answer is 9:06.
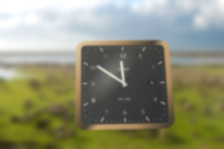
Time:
11:51
